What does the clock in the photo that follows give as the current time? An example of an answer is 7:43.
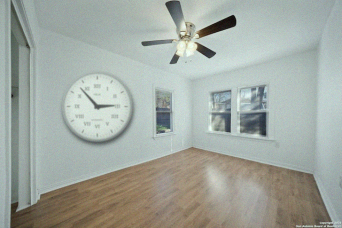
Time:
2:53
